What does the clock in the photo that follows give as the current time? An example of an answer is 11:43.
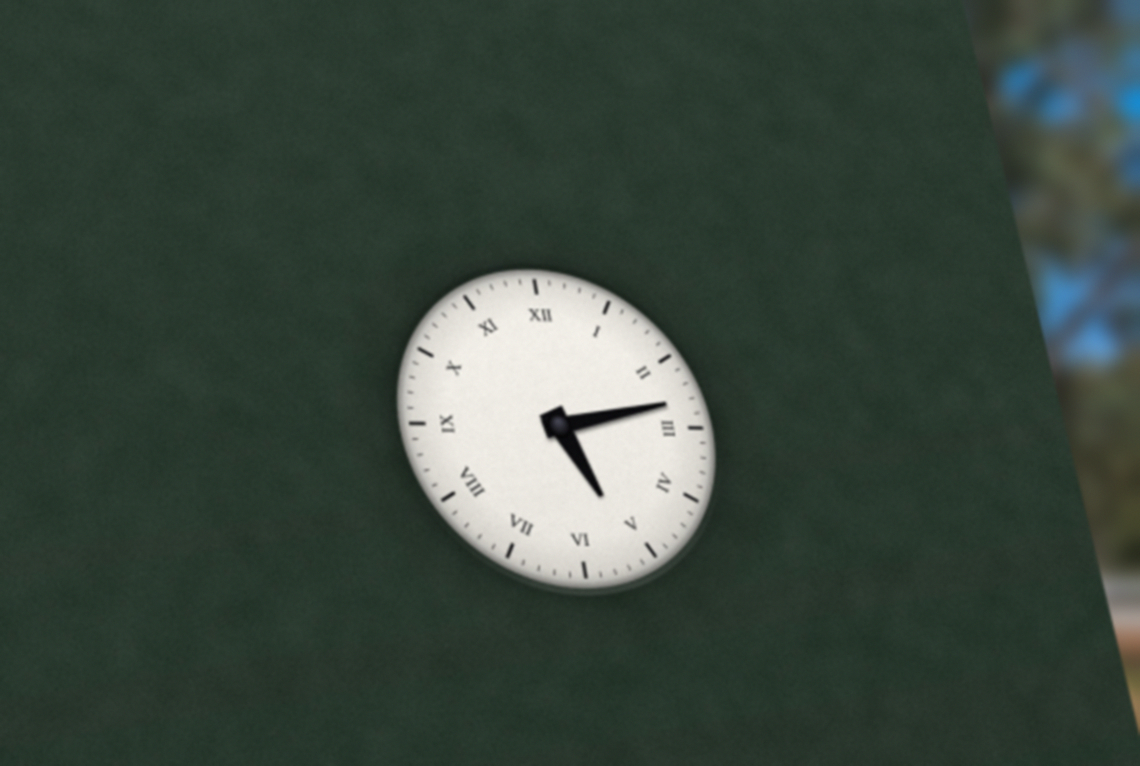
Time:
5:13
